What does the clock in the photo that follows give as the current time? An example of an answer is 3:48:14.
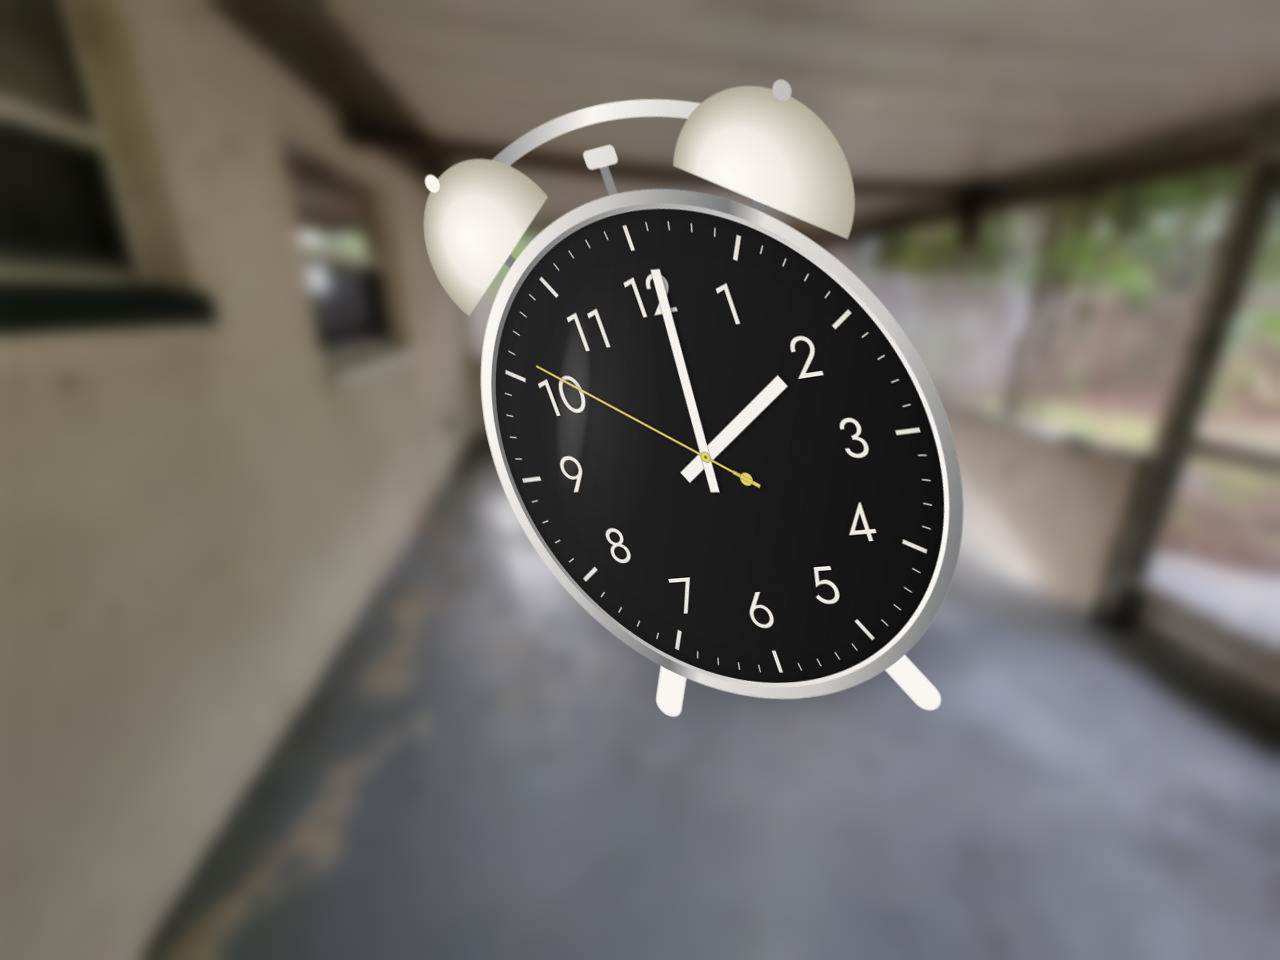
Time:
2:00:51
